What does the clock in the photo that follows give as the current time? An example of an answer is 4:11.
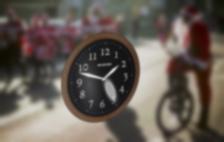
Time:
1:48
